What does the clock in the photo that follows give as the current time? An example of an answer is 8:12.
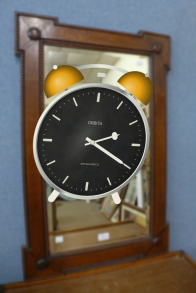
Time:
2:20
